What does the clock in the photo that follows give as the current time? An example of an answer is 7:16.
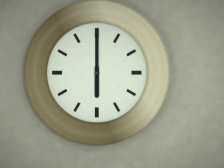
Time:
6:00
